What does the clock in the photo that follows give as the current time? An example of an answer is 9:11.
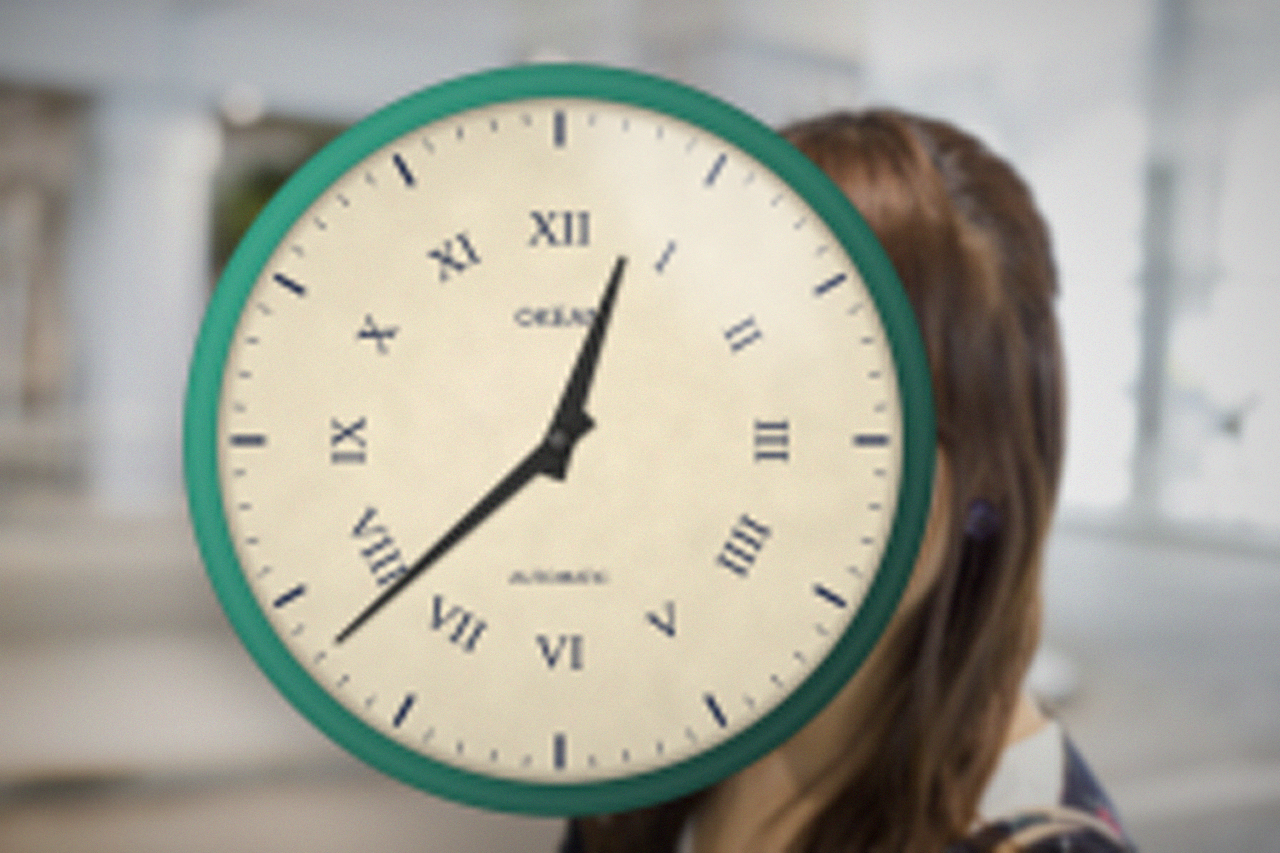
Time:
12:38
